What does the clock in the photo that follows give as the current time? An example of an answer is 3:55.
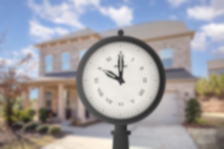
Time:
10:00
